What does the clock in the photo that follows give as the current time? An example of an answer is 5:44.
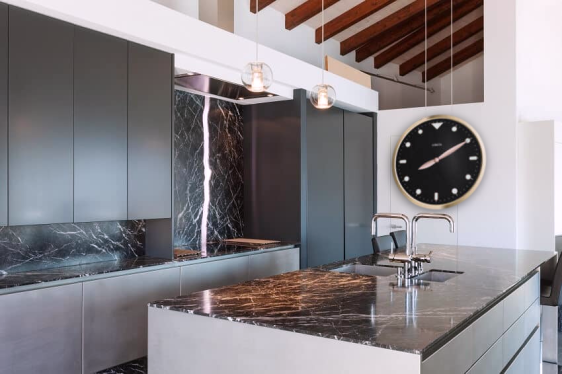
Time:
8:10
